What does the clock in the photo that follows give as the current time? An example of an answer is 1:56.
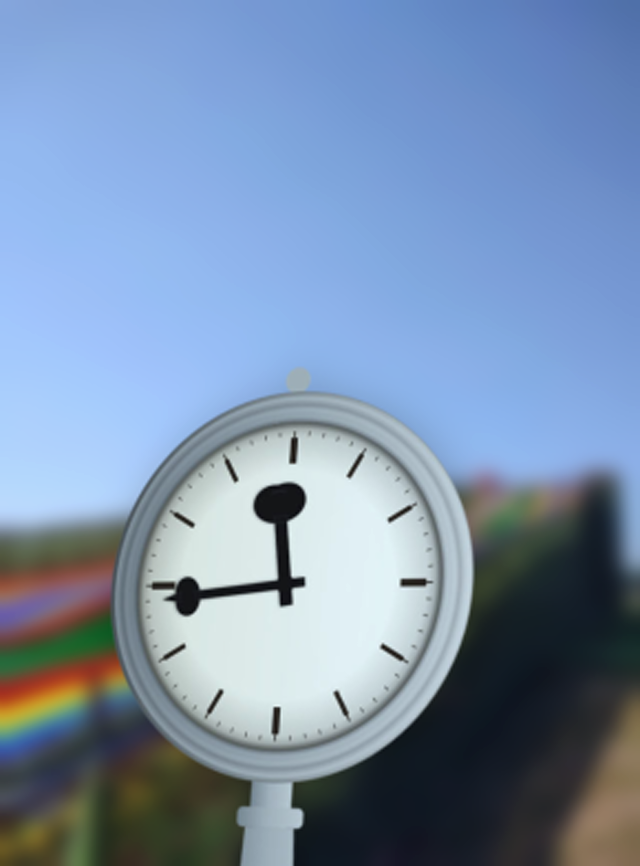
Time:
11:44
